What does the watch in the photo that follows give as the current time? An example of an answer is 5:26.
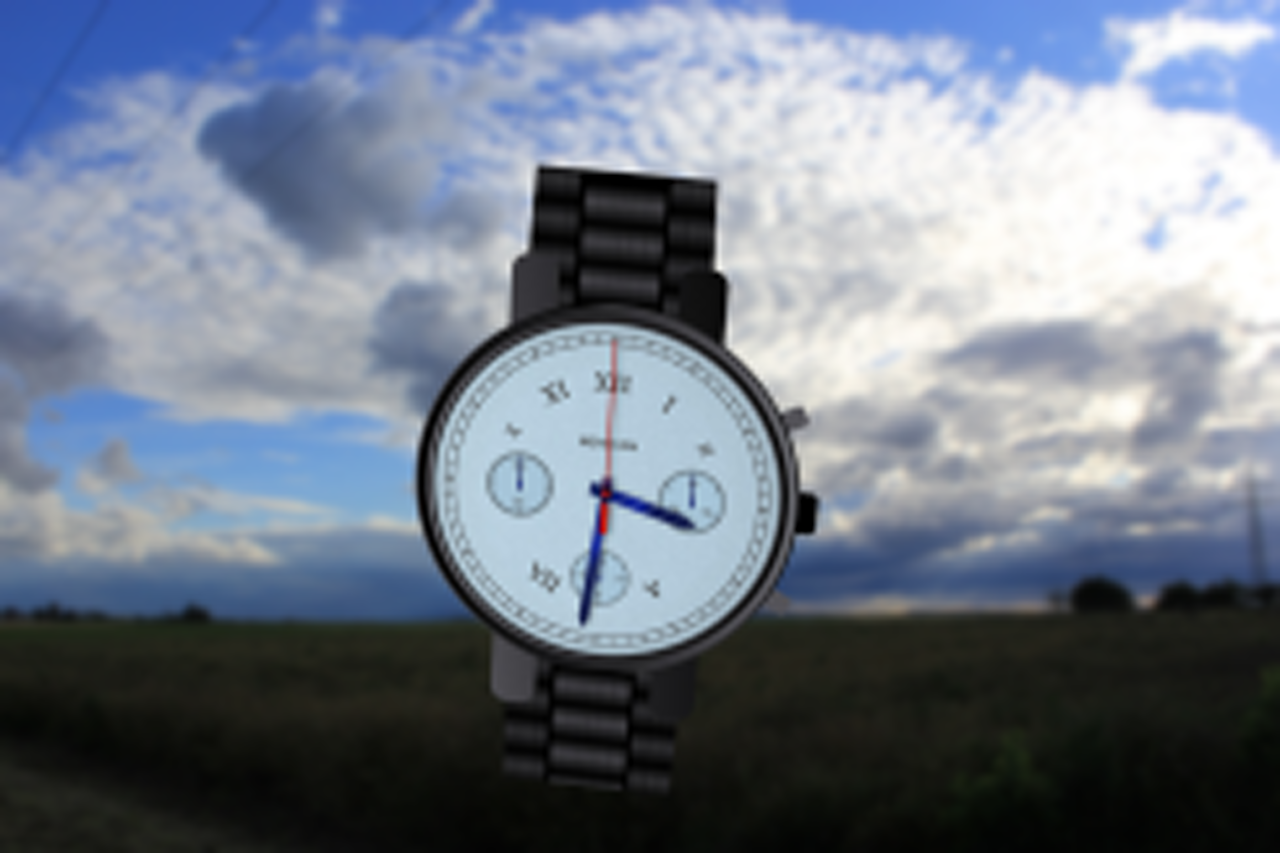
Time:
3:31
